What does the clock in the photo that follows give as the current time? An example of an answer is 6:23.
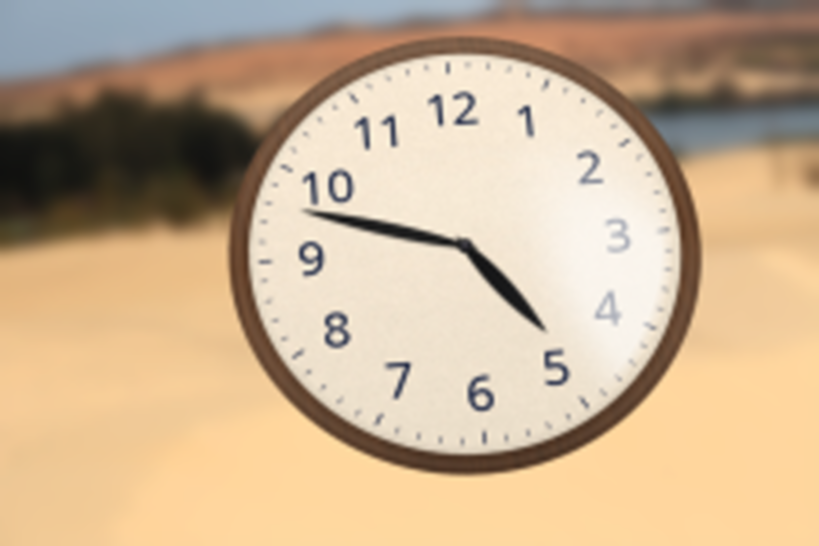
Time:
4:48
